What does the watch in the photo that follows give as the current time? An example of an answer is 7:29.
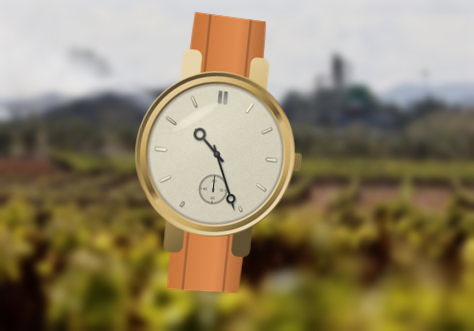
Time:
10:26
